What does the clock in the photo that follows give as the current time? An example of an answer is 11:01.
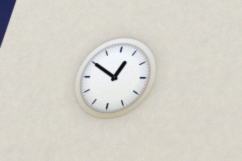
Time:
12:50
